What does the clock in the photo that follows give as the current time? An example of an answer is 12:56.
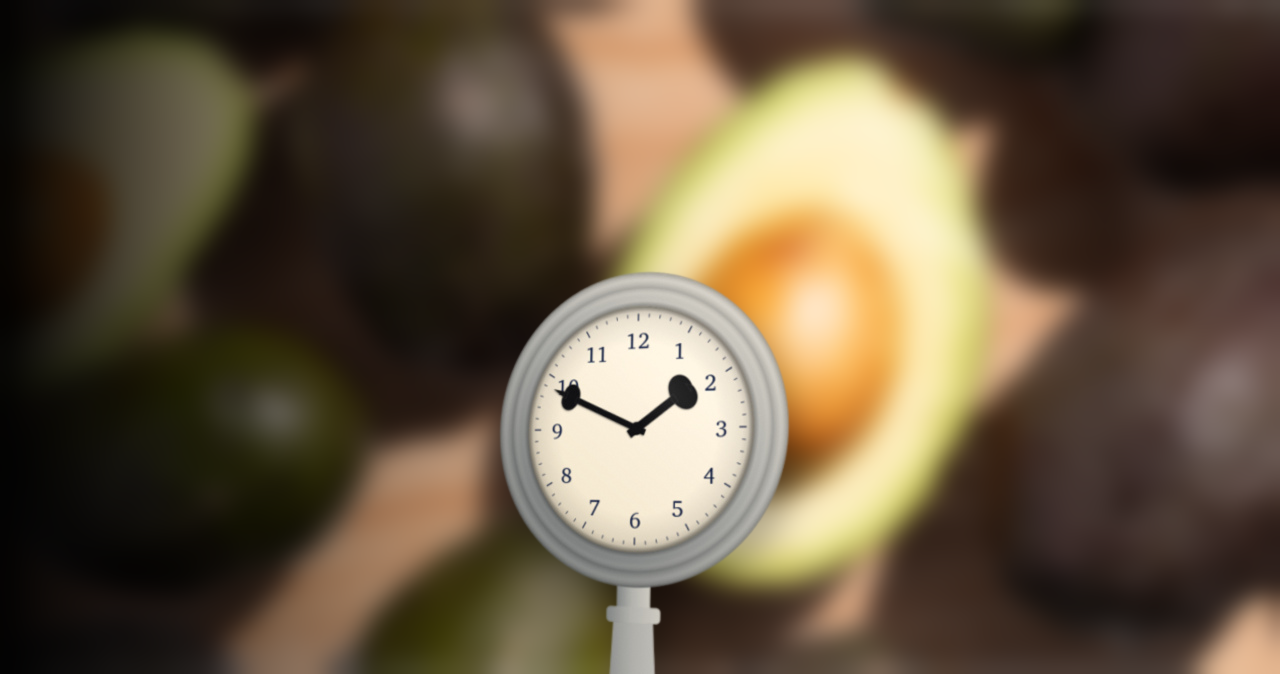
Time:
1:49
